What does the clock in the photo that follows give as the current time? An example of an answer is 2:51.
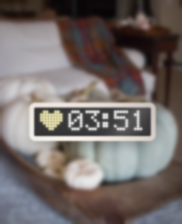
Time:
3:51
